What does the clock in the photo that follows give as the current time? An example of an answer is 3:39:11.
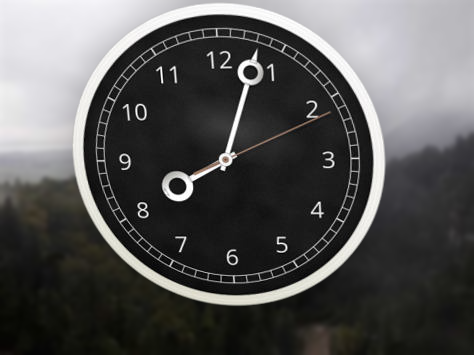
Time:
8:03:11
